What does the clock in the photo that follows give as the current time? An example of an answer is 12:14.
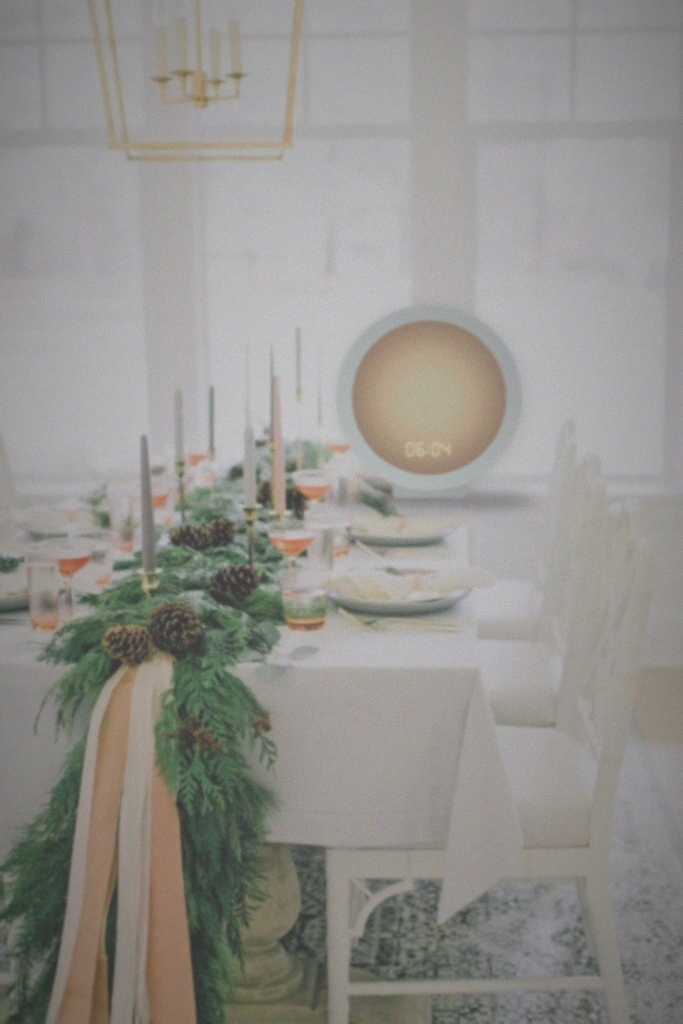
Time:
6:04
